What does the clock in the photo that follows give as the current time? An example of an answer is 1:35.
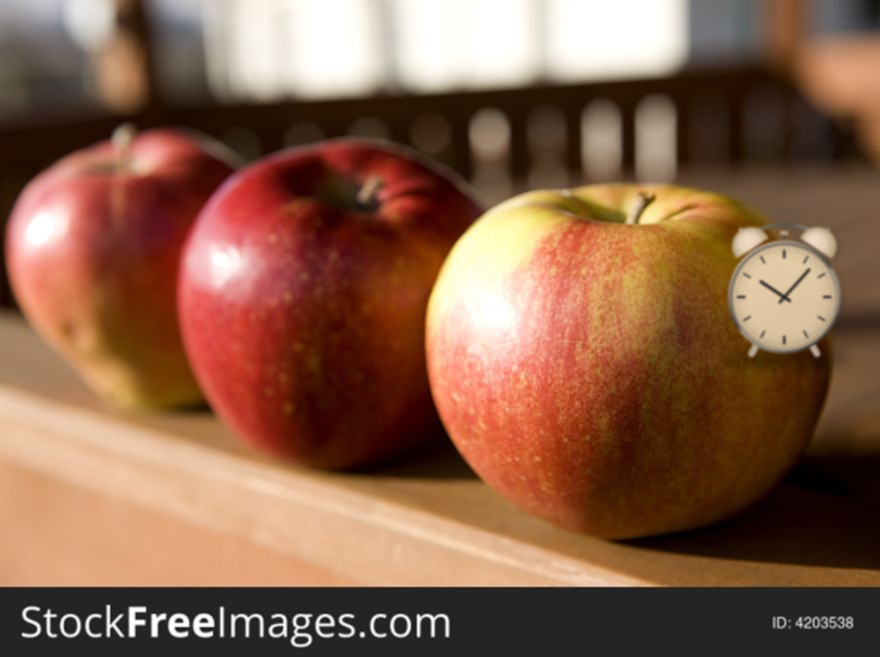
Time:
10:07
